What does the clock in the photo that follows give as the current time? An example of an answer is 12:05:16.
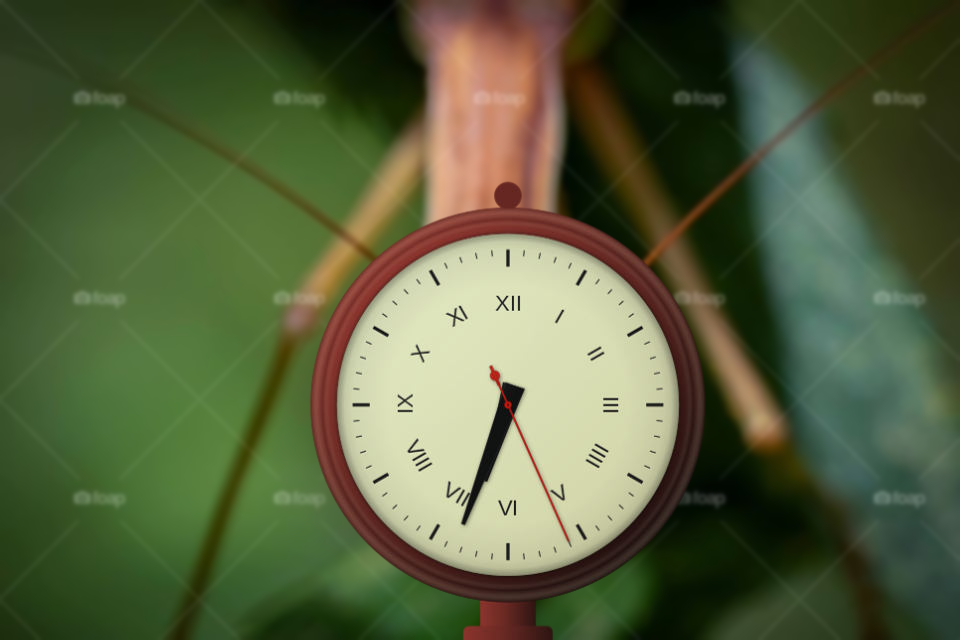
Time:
6:33:26
